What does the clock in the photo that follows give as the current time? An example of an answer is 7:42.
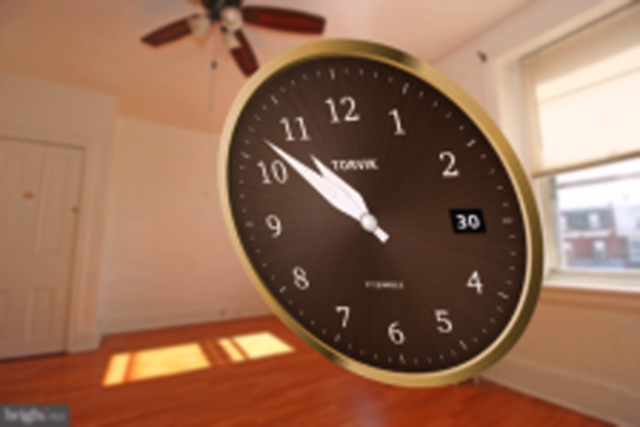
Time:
10:52
